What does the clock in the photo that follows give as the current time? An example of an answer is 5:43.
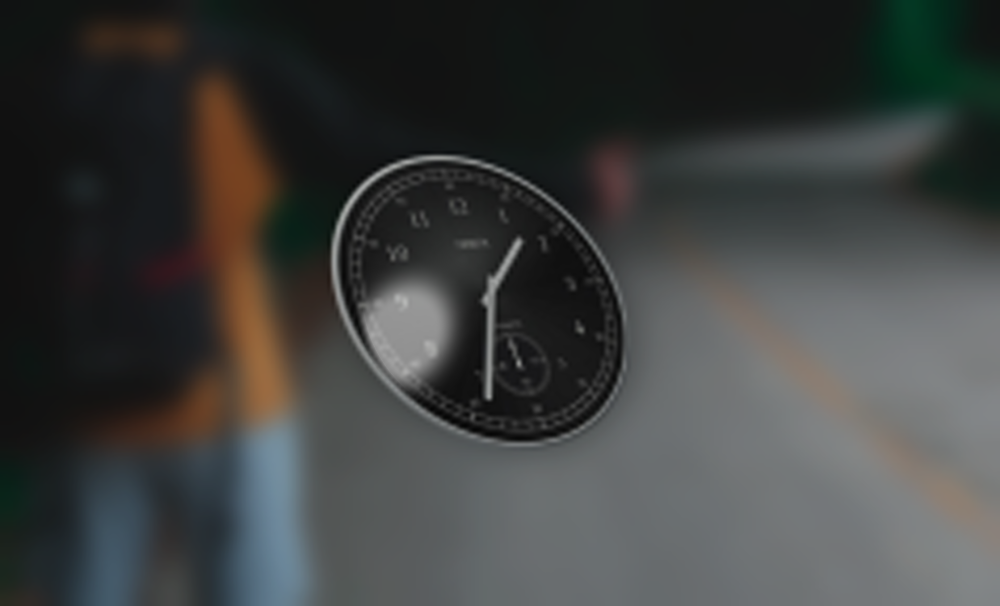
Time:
1:34
